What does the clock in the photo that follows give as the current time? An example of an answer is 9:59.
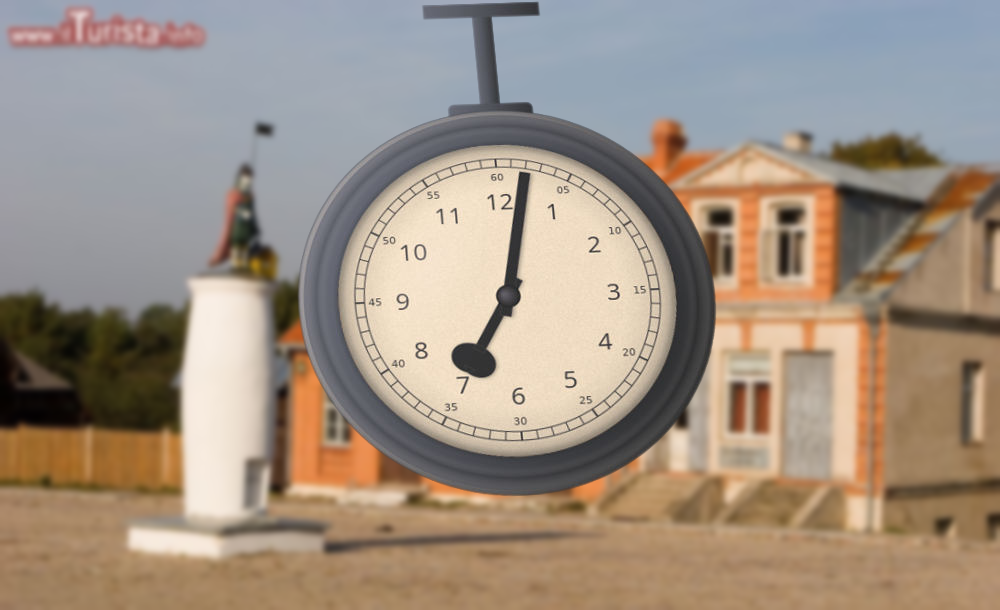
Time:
7:02
